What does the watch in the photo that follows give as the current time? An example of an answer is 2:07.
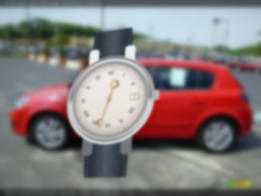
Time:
12:33
